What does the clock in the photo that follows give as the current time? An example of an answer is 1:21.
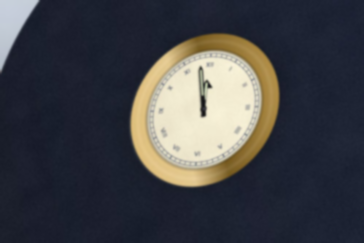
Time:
11:58
